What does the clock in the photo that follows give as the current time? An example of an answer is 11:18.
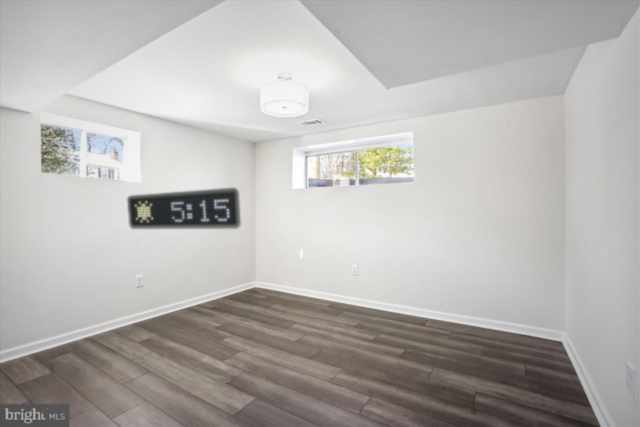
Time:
5:15
